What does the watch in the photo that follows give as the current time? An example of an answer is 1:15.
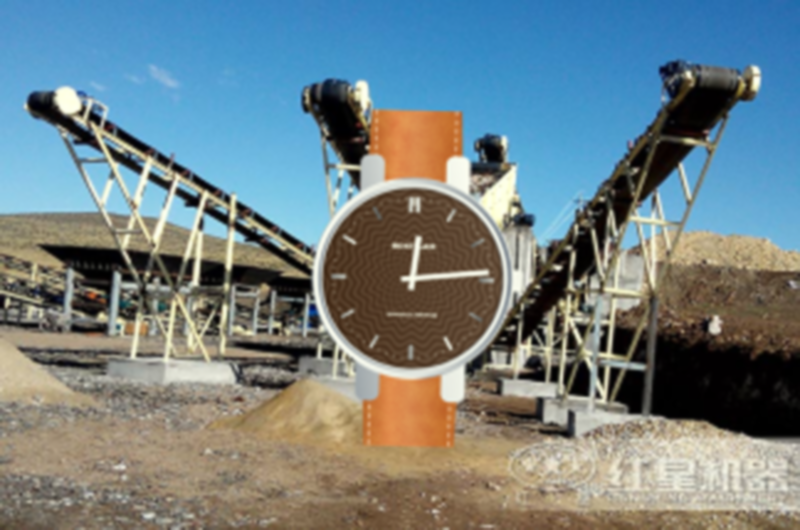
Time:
12:14
